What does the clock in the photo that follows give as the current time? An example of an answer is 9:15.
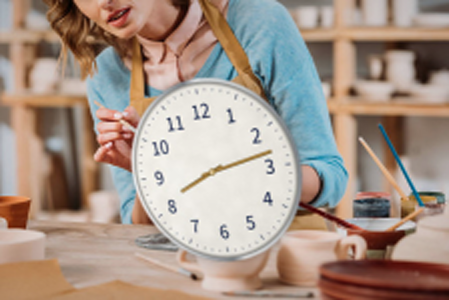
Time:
8:13
